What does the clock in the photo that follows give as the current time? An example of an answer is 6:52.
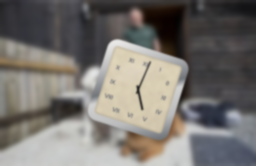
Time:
5:01
